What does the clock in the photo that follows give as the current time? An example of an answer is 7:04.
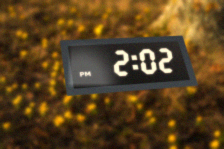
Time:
2:02
